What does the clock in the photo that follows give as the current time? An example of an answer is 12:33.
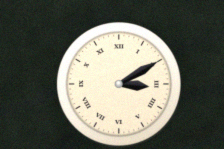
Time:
3:10
